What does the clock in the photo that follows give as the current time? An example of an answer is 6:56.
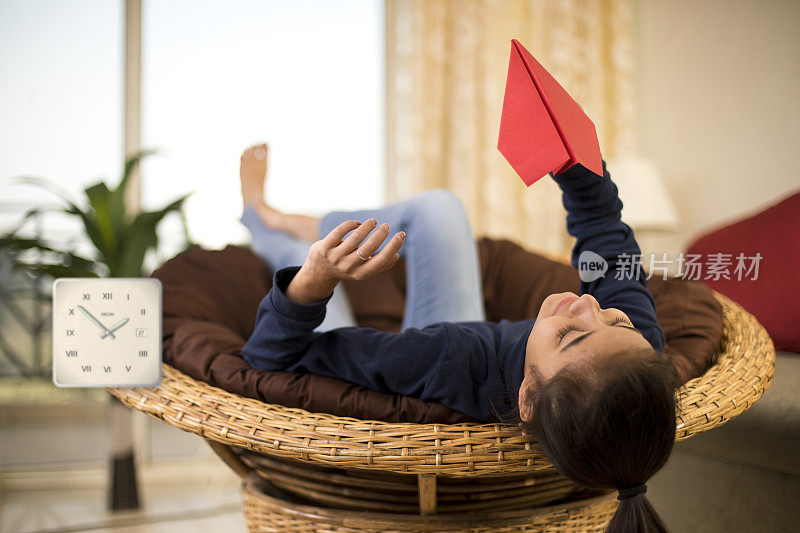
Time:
1:52
